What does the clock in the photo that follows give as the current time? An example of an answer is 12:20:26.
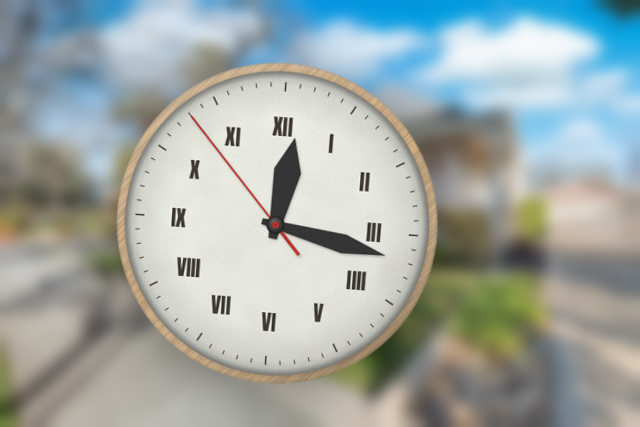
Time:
12:16:53
